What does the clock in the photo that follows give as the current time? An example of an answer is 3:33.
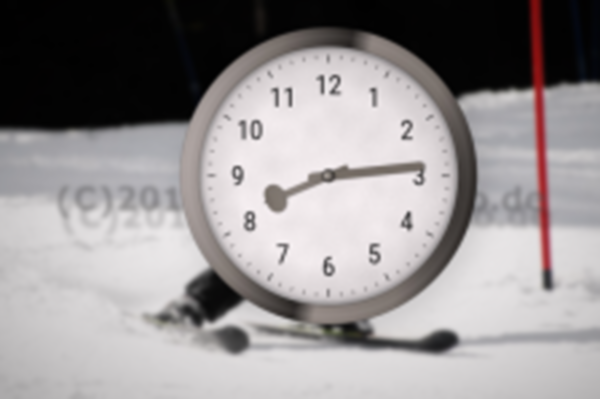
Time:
8:14
